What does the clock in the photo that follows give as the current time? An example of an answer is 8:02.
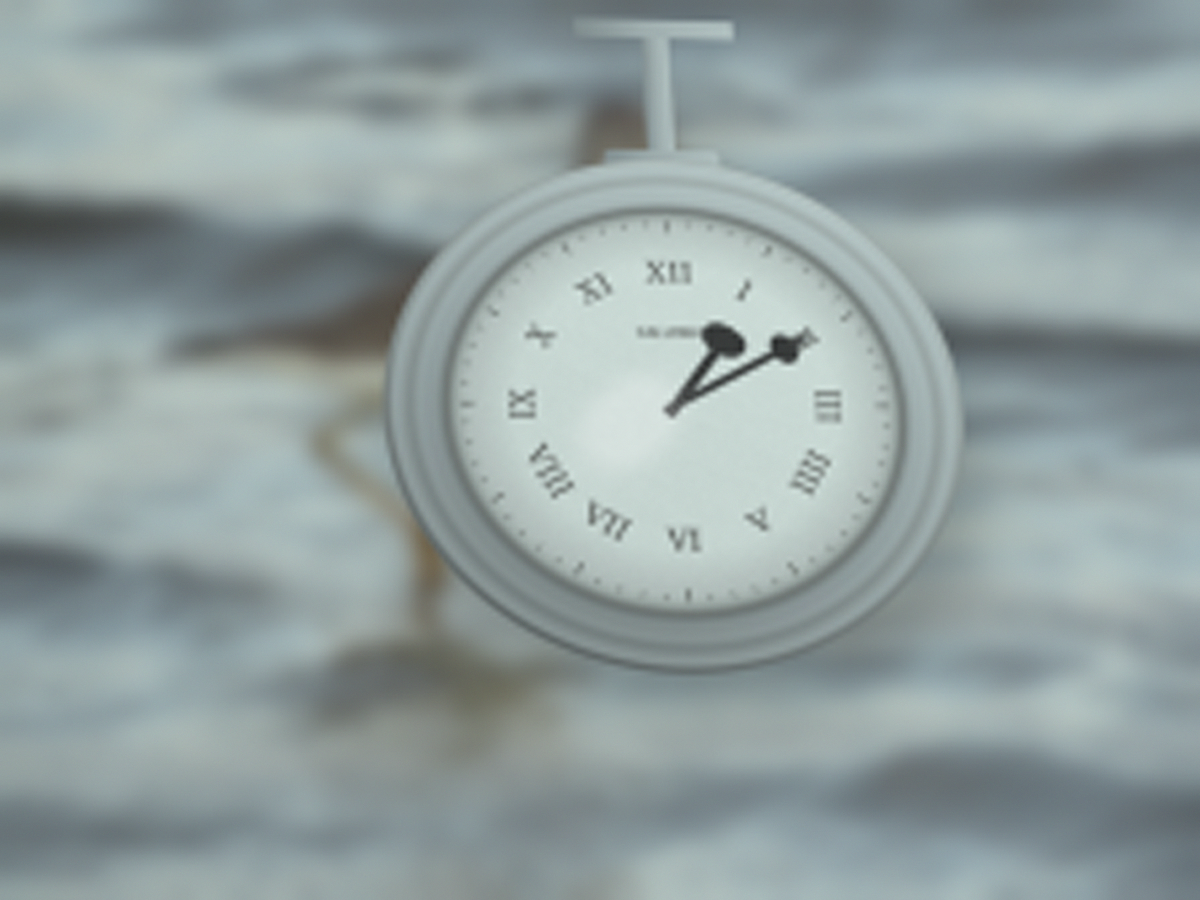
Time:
1:10
